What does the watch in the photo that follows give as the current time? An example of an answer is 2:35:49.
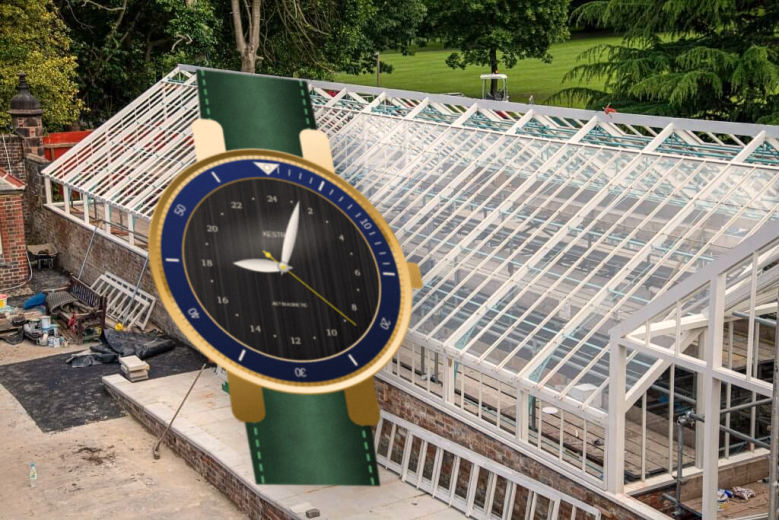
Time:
18:03:22
